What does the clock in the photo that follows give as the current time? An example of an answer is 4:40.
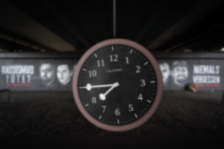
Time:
7:45
